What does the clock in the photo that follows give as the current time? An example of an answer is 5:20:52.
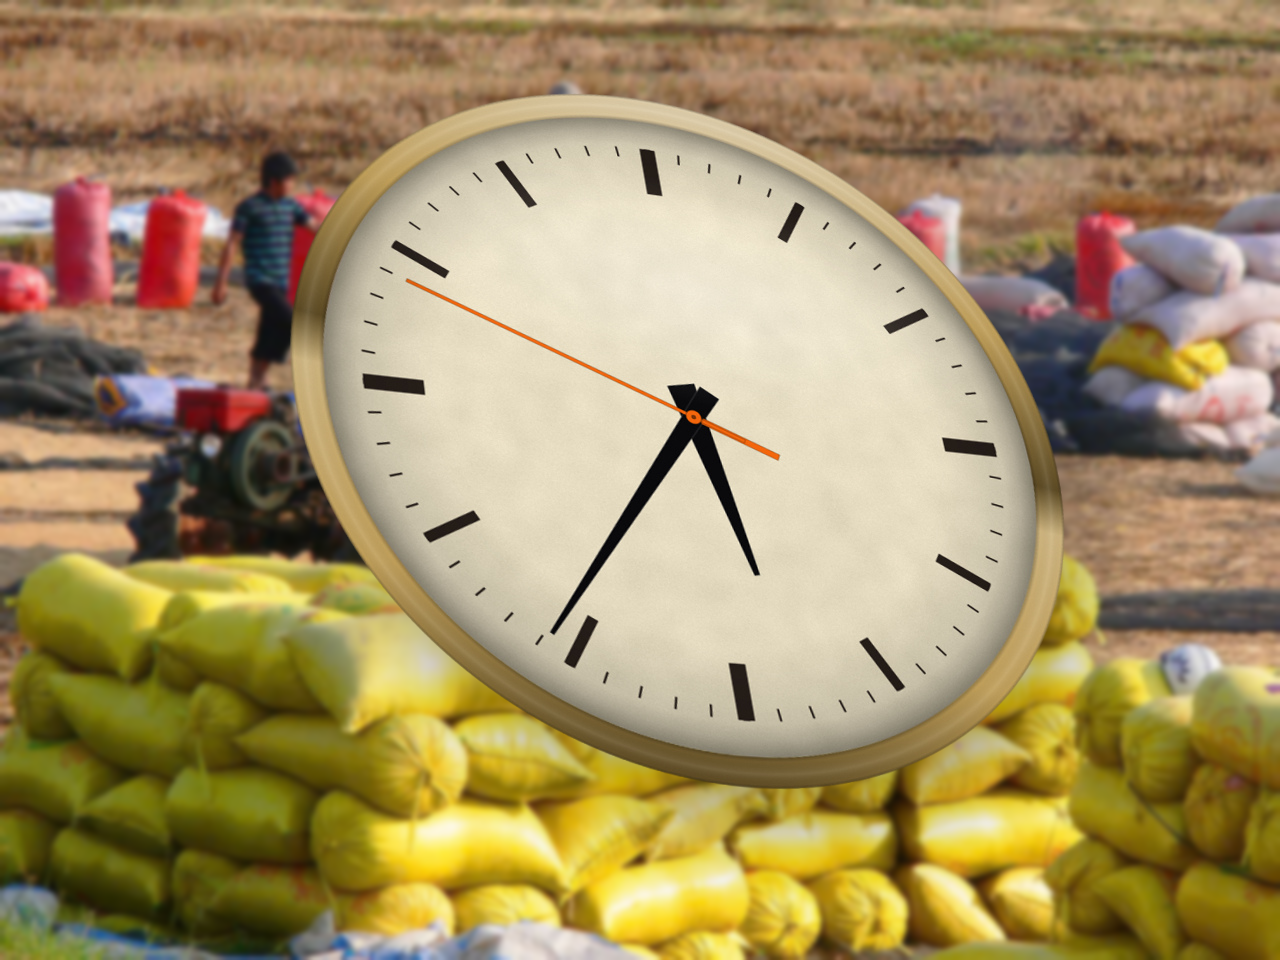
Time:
5:35:49
